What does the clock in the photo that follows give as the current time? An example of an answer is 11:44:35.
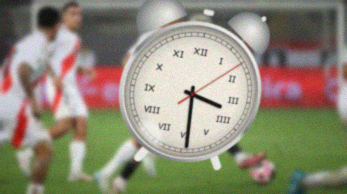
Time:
3:29:08
